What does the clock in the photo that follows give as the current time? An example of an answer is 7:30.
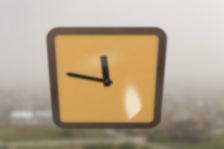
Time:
11:47
